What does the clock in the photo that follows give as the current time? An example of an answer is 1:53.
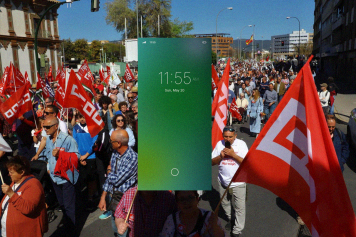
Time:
11:55
